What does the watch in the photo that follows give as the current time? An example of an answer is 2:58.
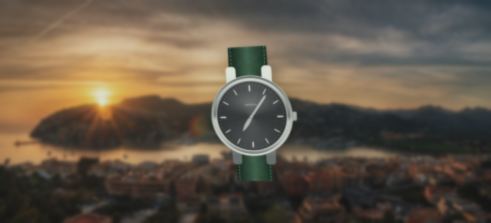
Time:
7:06
